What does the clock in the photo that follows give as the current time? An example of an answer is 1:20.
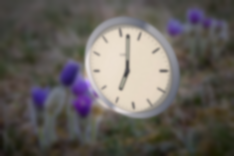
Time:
7:02
